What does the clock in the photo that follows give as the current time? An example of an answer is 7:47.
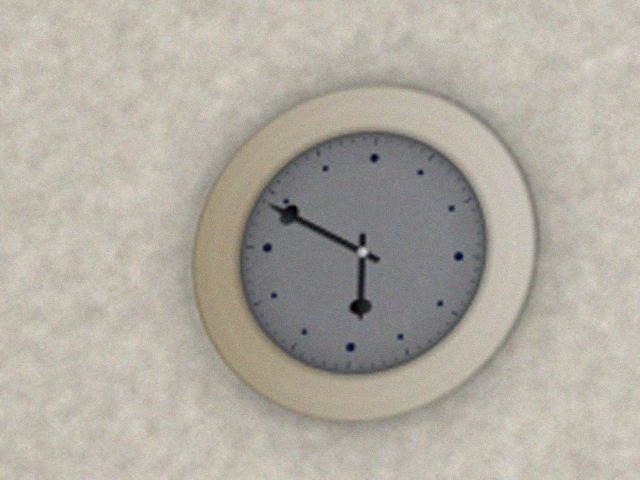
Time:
5:49
